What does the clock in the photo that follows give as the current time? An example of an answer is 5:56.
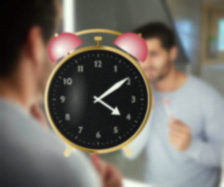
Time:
4:09
